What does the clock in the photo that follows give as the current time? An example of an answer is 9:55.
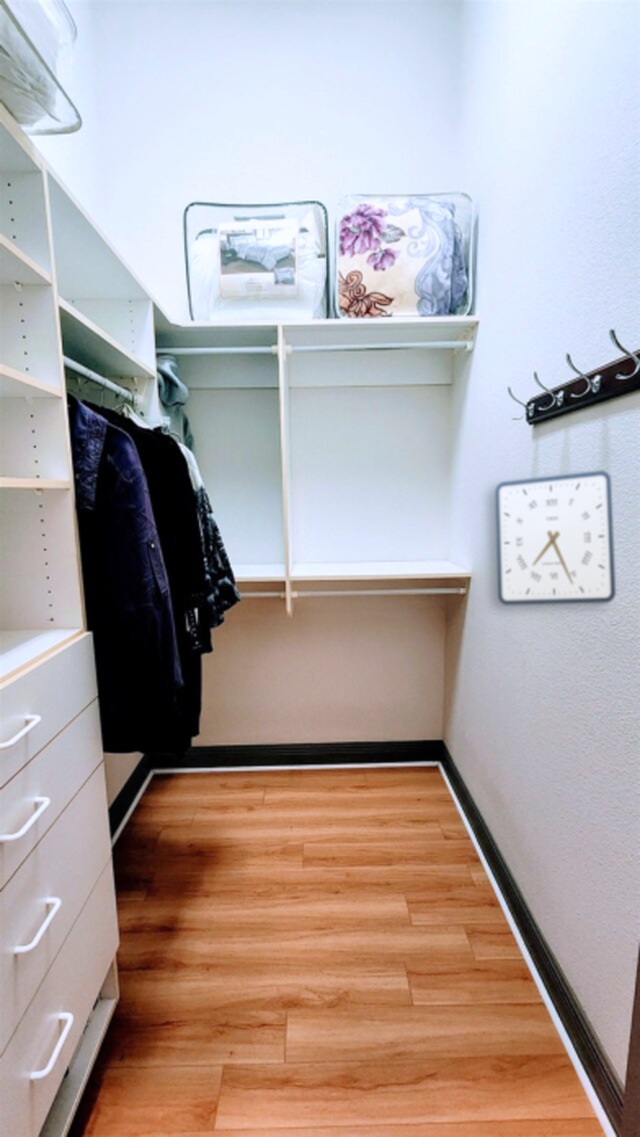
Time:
7:26
